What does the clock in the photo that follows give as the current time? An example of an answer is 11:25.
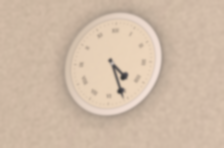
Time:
4:26
